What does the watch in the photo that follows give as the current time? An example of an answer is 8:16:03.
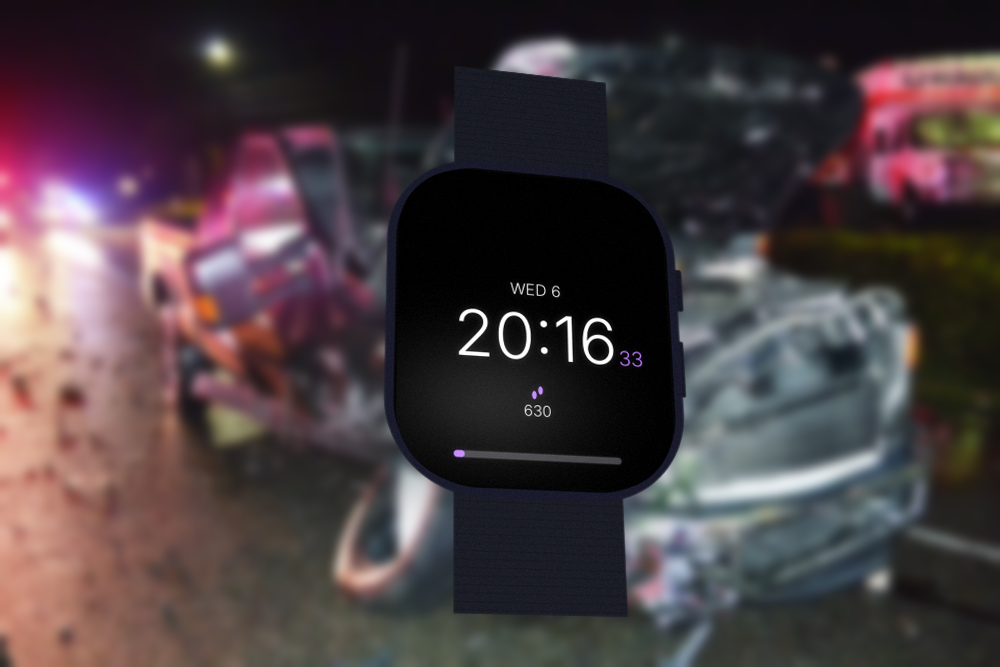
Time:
20:16:33
